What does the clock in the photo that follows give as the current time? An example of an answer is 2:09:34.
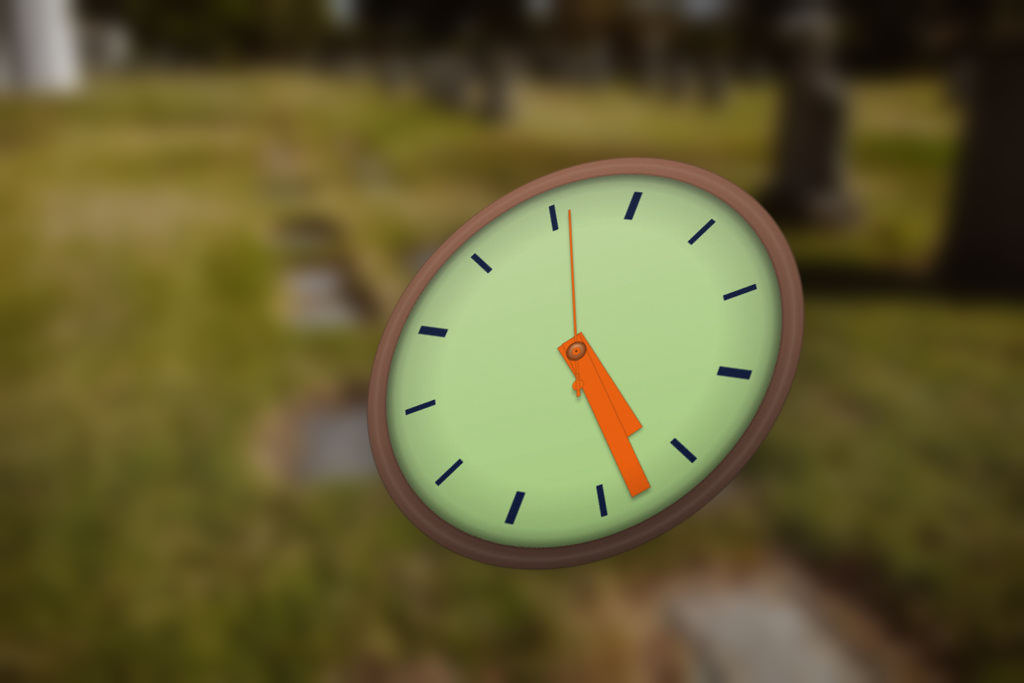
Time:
4:22:56
